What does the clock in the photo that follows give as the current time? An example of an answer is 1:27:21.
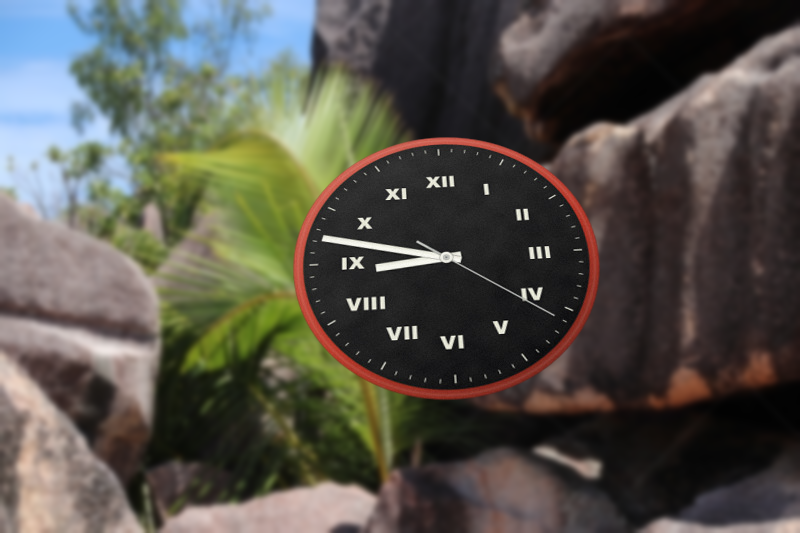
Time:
8:47:21
